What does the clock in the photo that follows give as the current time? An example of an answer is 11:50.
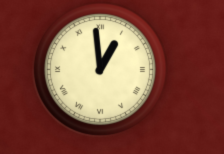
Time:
12:59
